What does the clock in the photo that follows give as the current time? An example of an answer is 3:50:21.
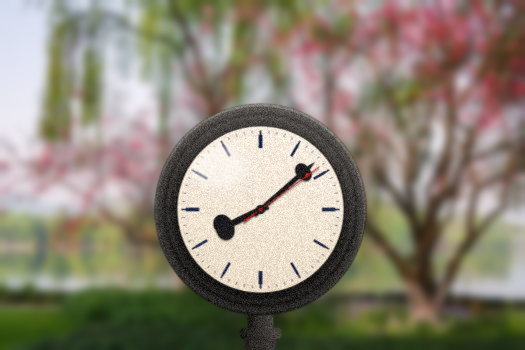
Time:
8:08:09
